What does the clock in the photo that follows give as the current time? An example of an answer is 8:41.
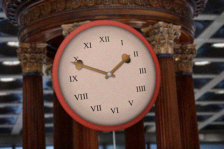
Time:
1:49
